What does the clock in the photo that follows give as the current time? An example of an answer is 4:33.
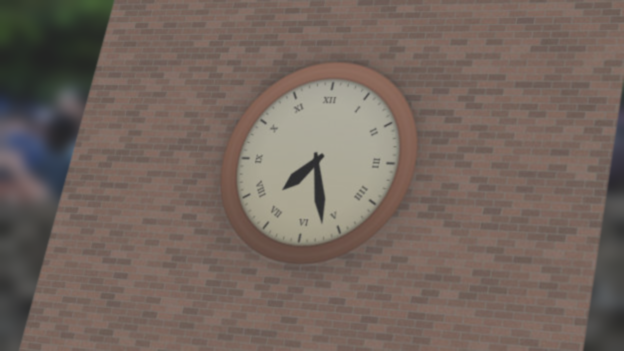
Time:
7:27
